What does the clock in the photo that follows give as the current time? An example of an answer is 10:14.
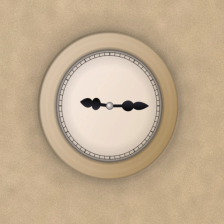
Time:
9:15
